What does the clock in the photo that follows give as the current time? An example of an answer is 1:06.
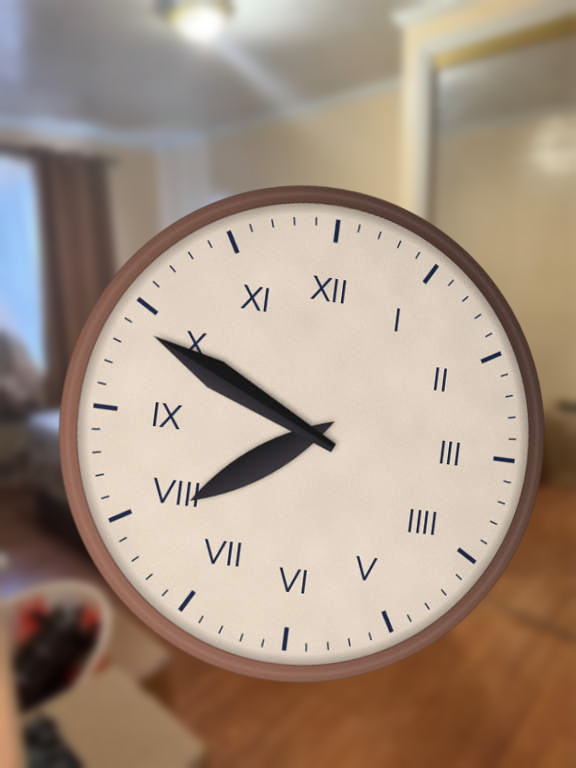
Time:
7:49
